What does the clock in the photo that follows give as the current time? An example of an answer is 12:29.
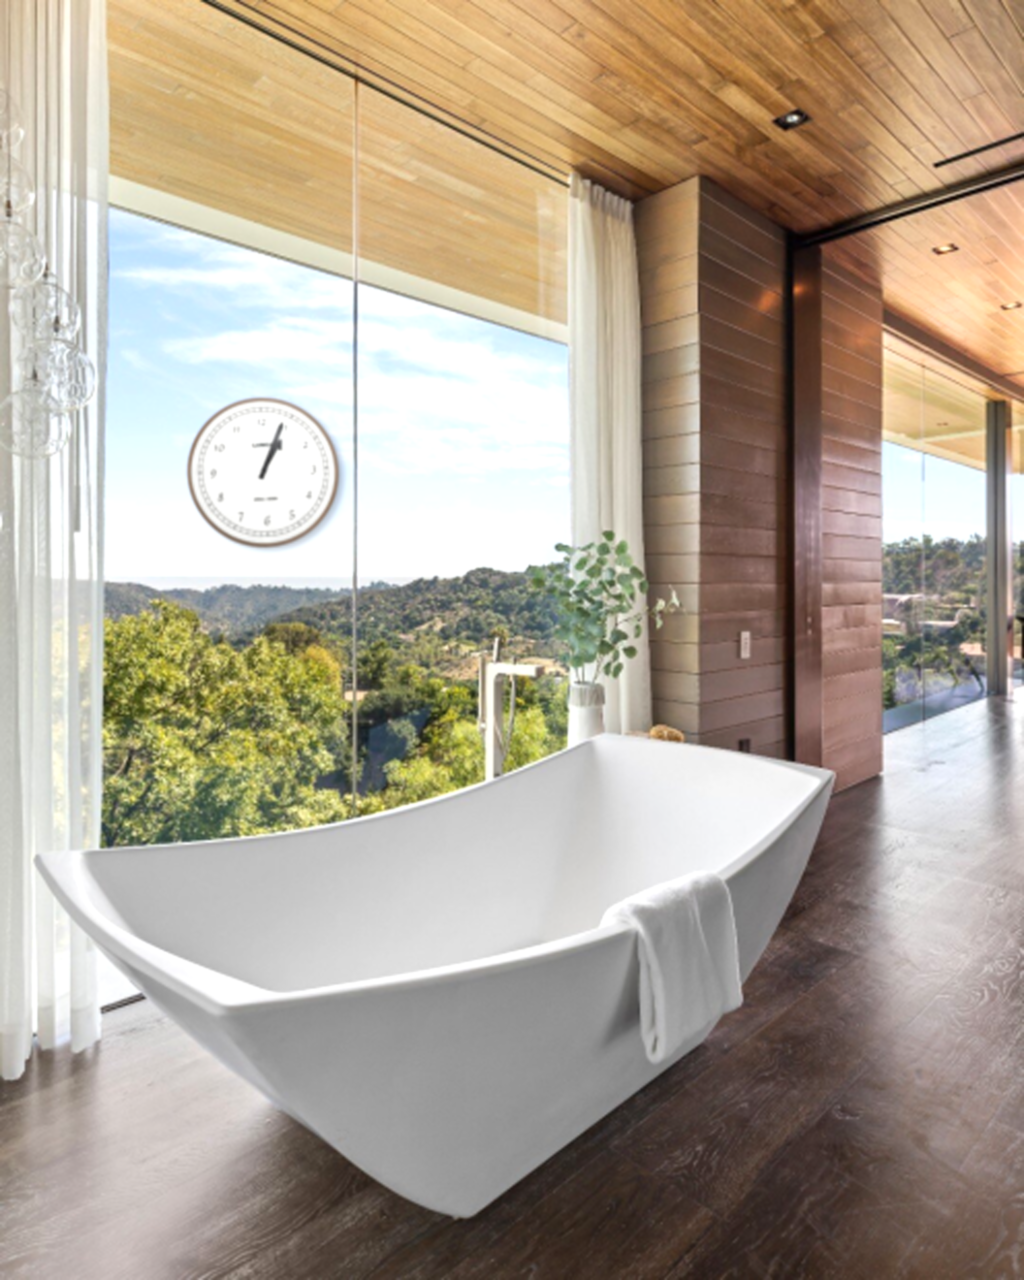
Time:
1:04
